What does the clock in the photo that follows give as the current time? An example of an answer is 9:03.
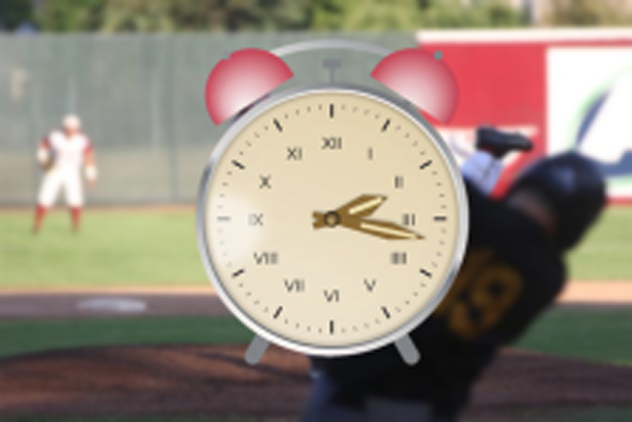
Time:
2:17
